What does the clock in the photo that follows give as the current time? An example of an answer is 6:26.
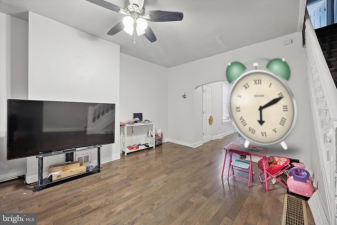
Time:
6:11
